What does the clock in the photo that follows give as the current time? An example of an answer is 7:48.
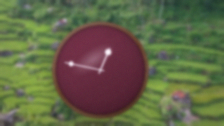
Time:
12:47
